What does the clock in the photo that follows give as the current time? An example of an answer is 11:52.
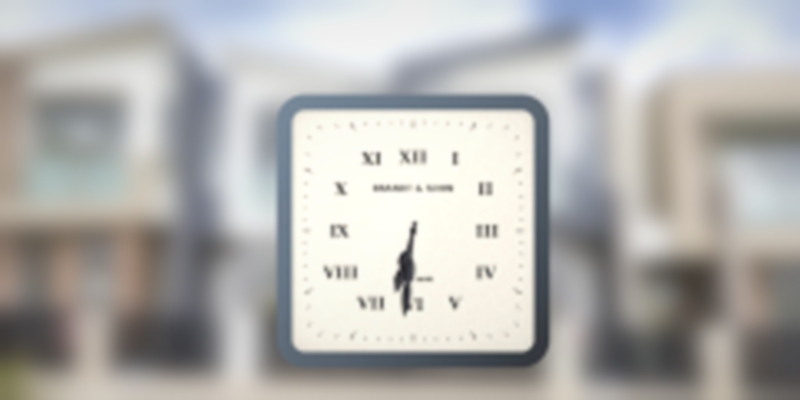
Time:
6:31
